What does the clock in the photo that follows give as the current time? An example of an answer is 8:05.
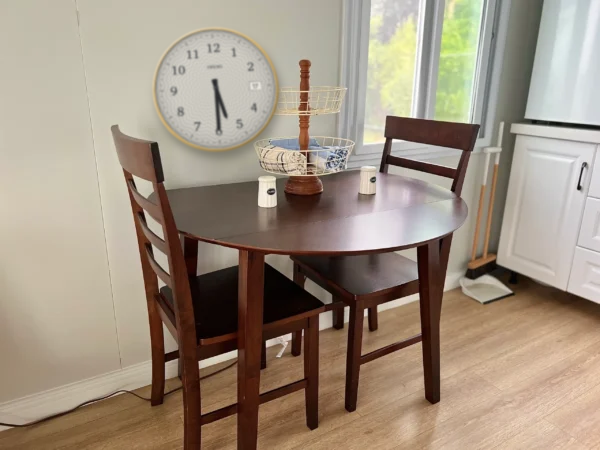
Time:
5:30
